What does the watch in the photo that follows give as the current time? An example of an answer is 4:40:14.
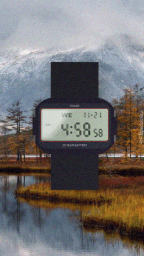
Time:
4:58:58
